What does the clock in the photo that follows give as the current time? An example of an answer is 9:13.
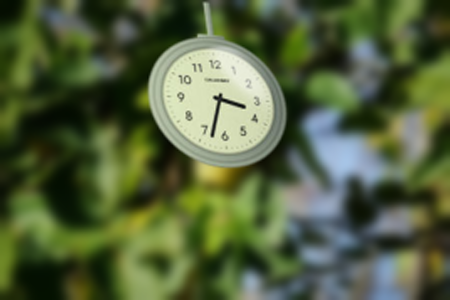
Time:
3:33
